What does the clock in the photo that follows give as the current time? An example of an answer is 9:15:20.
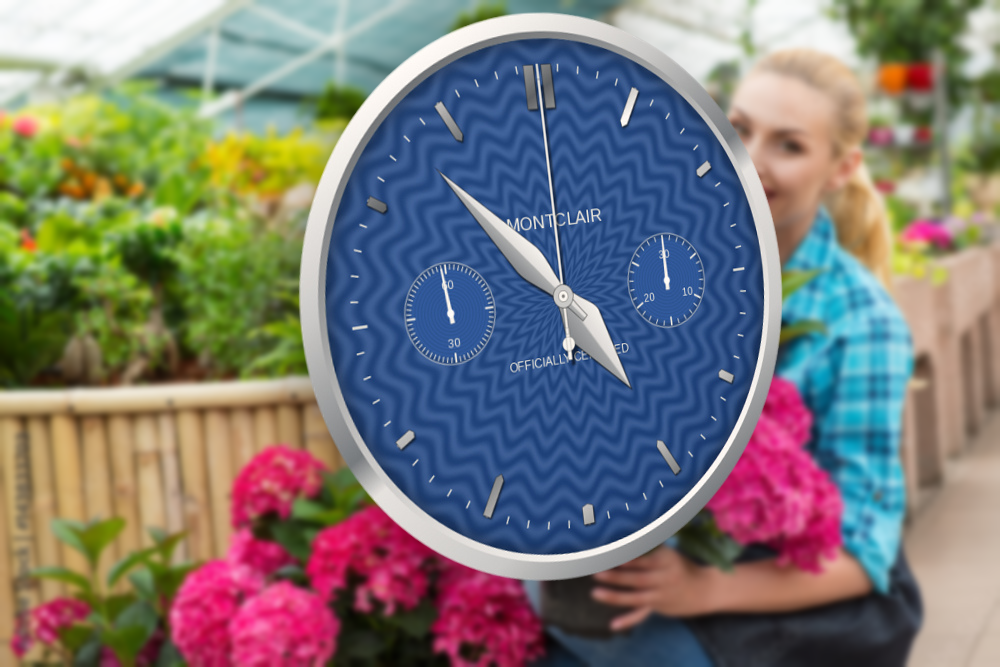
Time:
4:52:59
